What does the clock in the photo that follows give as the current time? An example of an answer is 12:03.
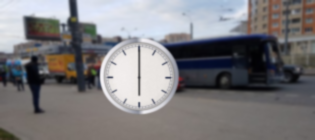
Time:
6:00
